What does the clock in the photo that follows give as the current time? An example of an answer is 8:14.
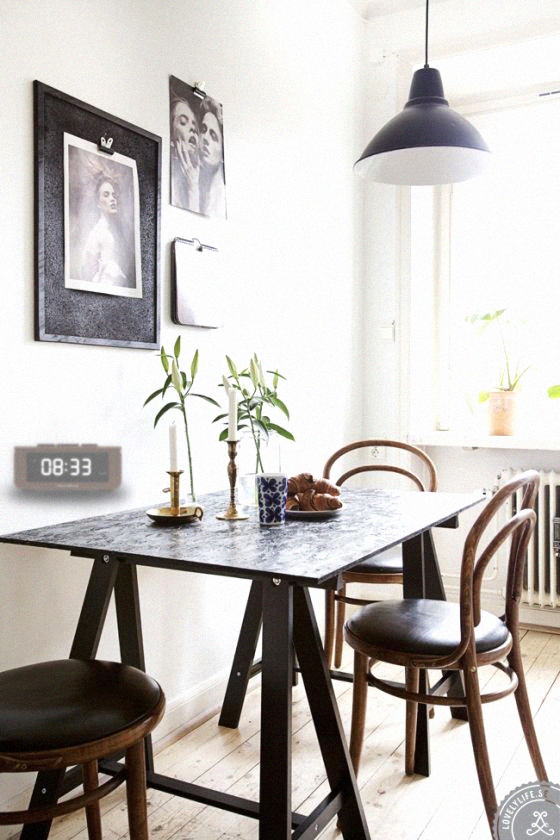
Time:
8:33
